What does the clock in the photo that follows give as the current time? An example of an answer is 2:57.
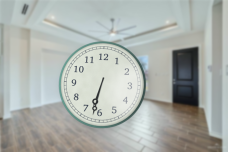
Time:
6:32
